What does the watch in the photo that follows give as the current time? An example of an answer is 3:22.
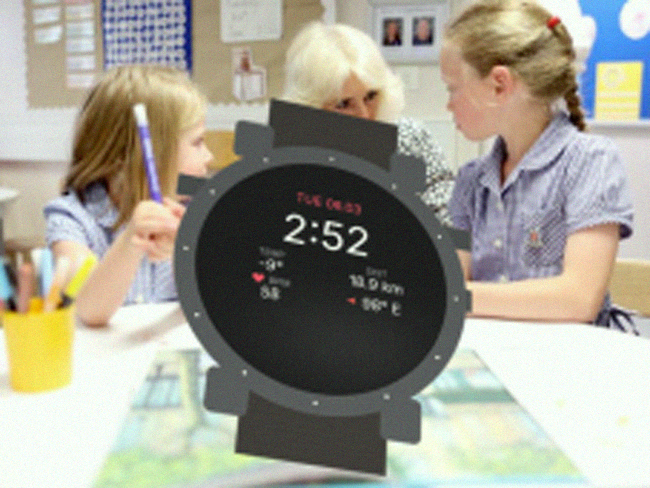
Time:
2:52
